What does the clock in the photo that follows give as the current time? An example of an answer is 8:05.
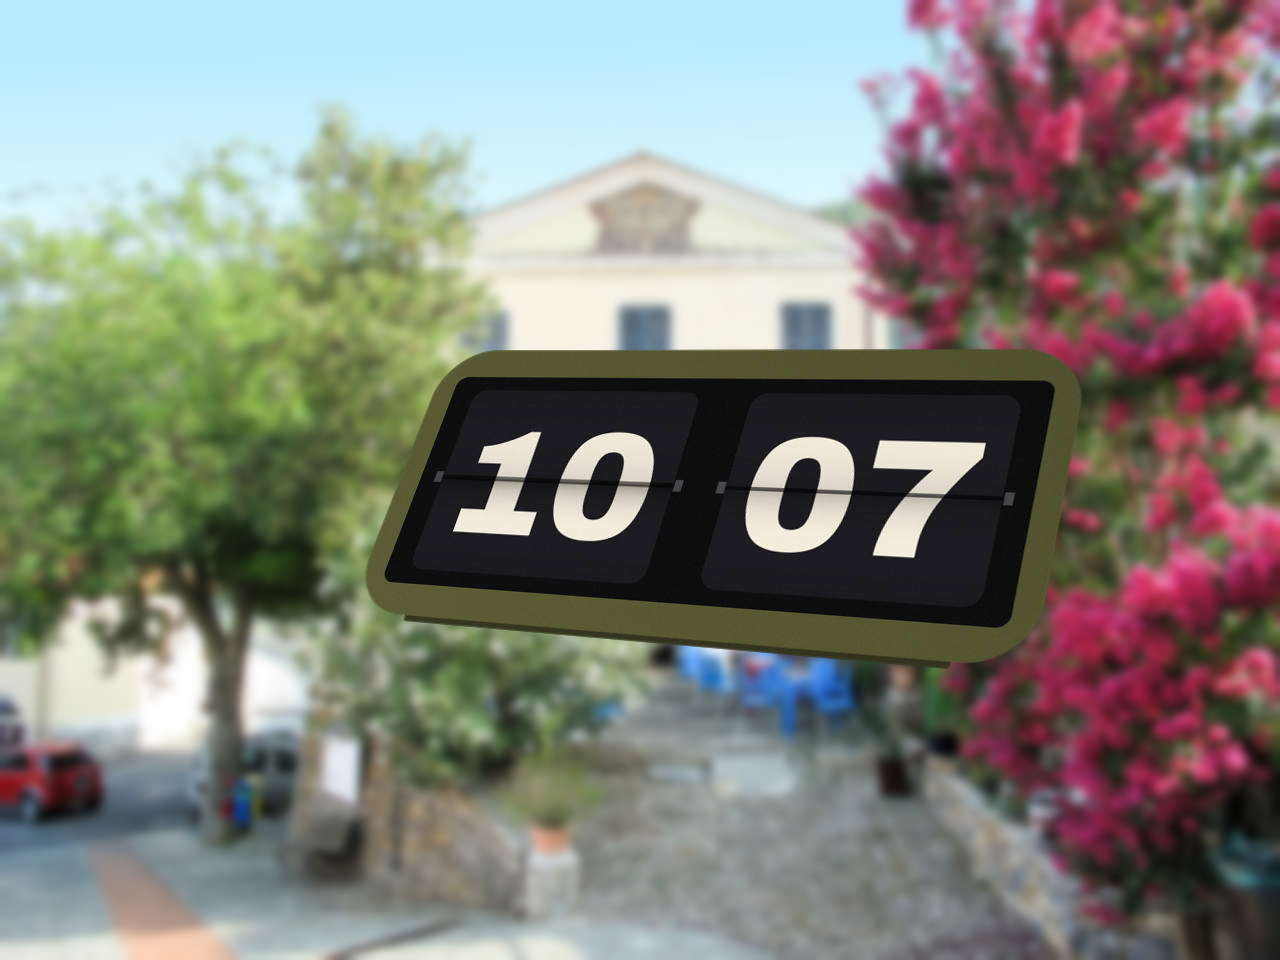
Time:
10:07
